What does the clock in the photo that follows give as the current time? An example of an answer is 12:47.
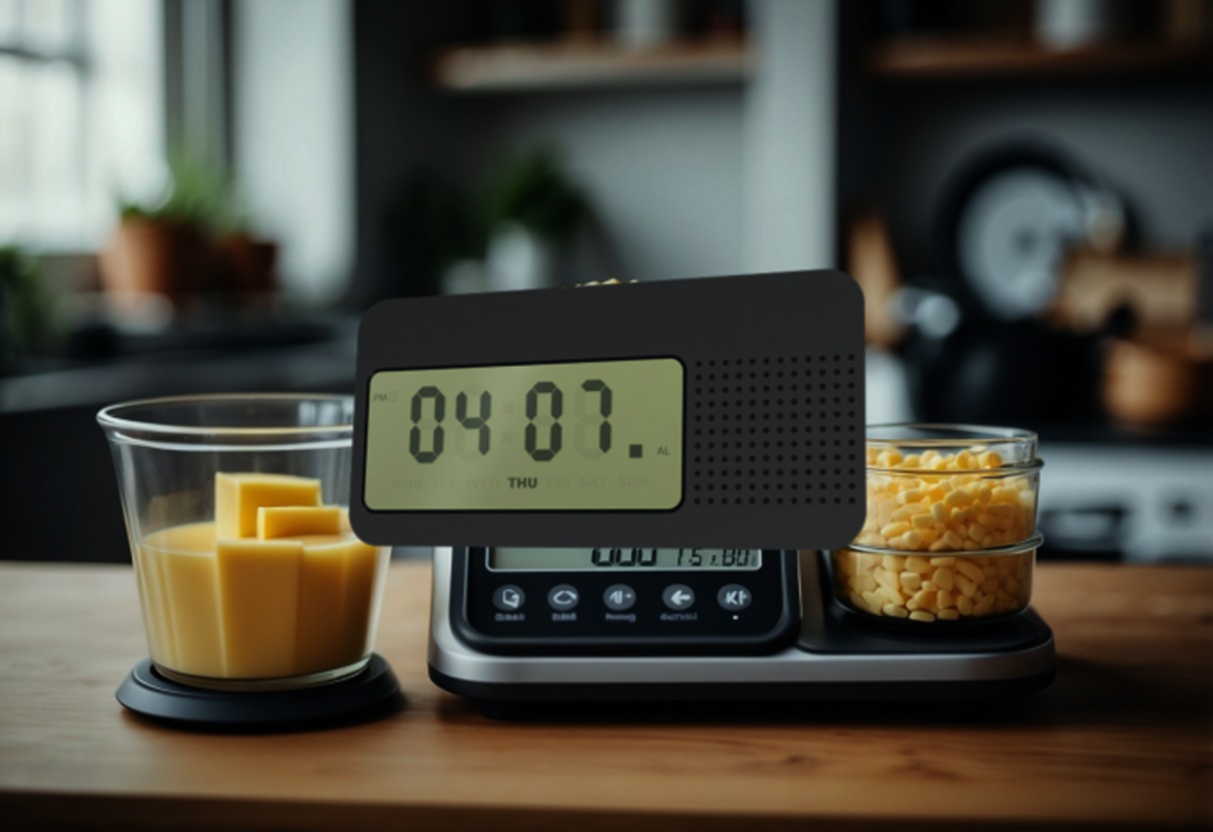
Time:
4:07
